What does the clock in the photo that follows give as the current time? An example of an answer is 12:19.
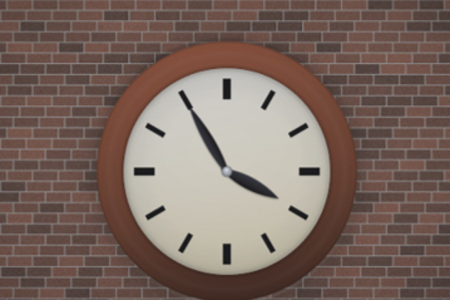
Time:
3:55
